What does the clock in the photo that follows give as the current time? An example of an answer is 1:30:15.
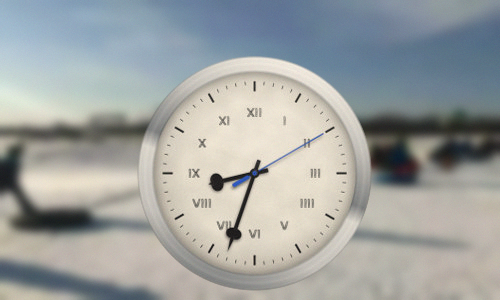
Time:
8:33:10
